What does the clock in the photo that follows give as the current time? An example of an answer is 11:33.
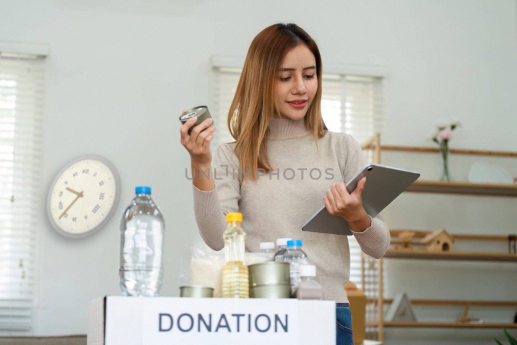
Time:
9:36
